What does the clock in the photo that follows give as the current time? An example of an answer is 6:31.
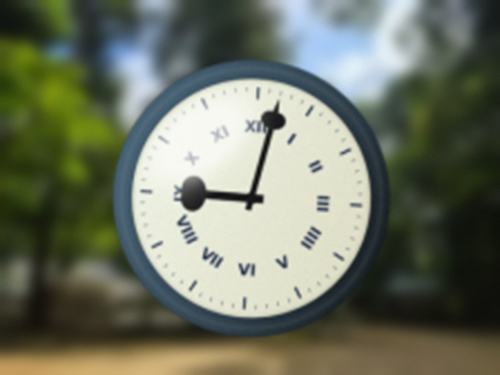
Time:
9:02
